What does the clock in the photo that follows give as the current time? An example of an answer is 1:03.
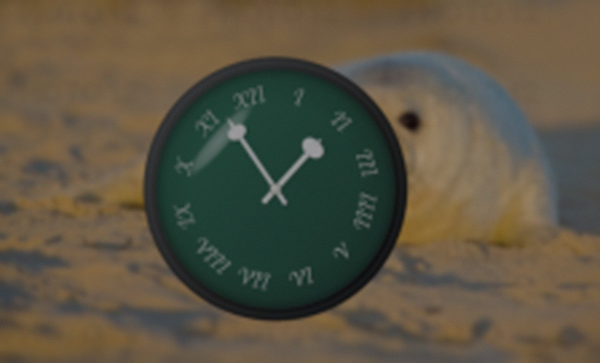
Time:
1:57
